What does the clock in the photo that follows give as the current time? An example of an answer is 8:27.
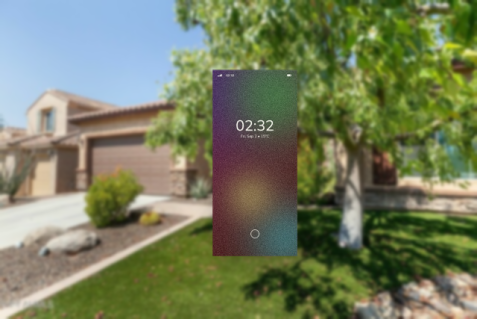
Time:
2:32
